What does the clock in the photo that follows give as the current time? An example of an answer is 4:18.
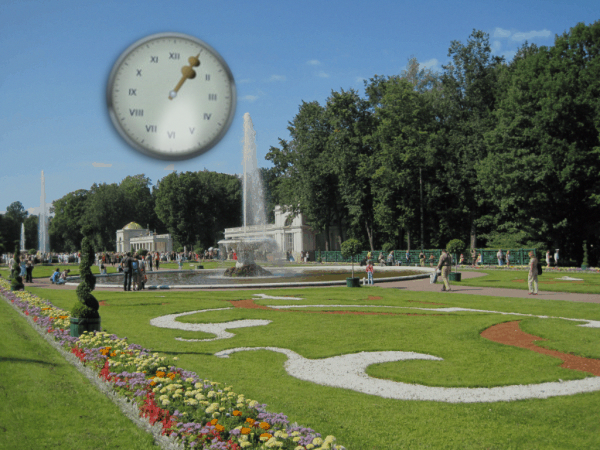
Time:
1:05
